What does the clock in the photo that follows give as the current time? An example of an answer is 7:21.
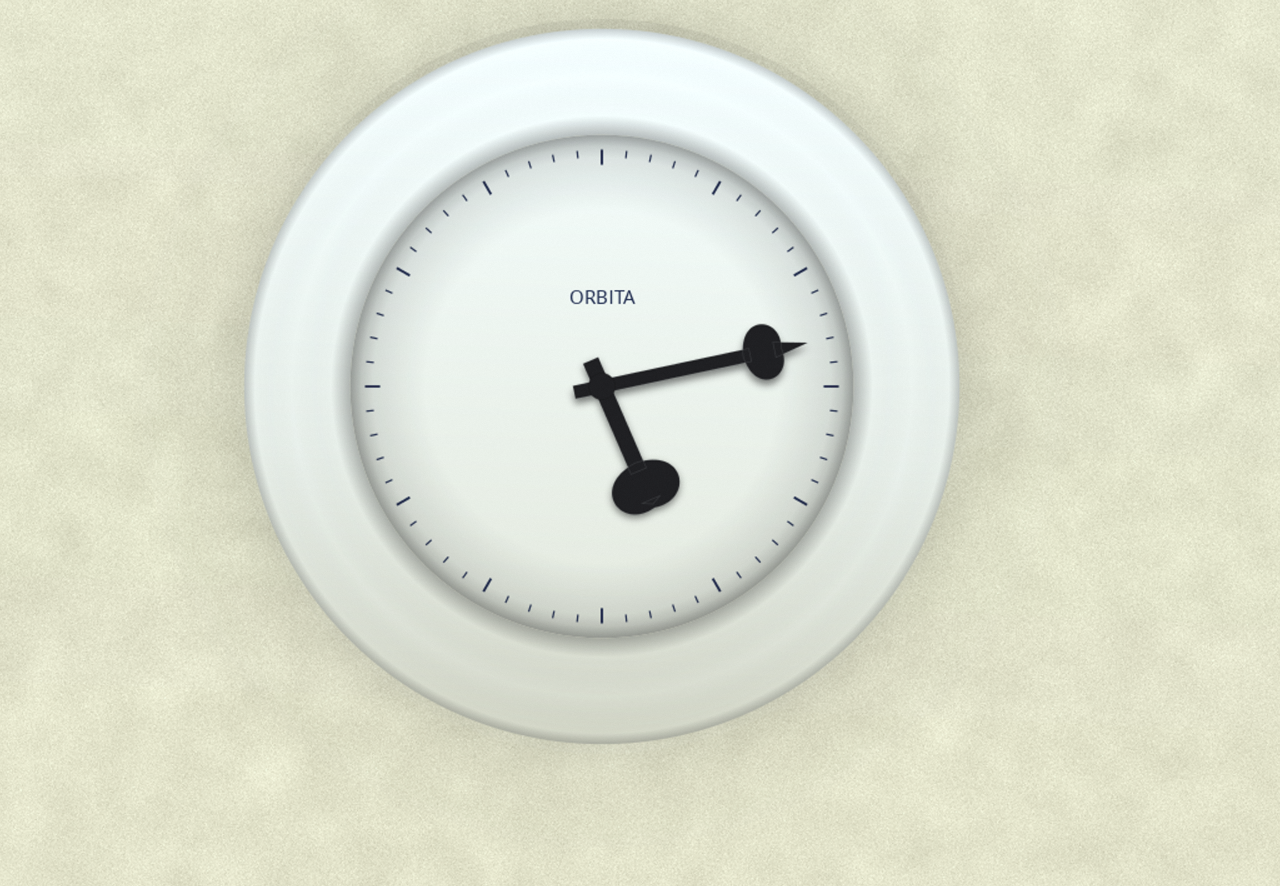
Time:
5:13
